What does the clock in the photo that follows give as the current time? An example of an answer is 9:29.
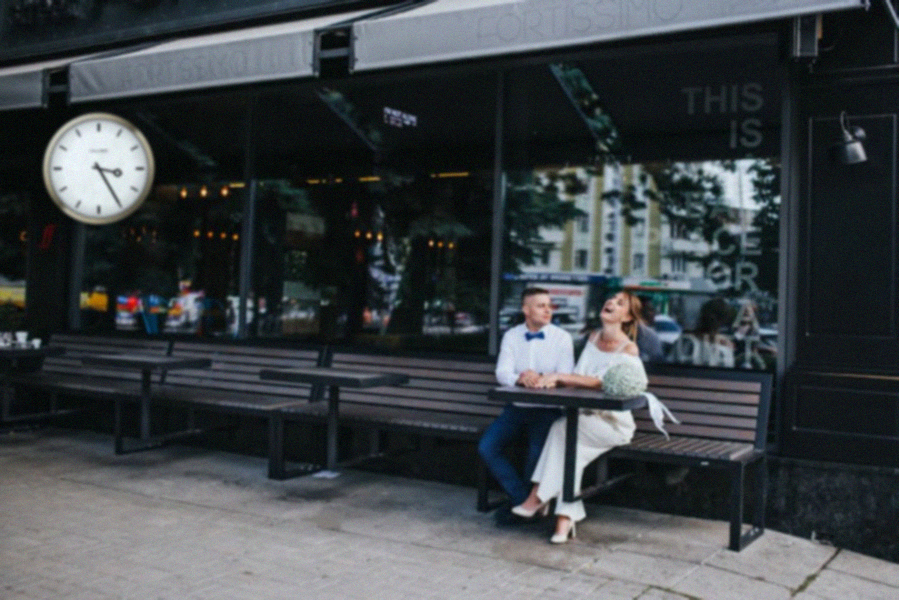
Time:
3:25
